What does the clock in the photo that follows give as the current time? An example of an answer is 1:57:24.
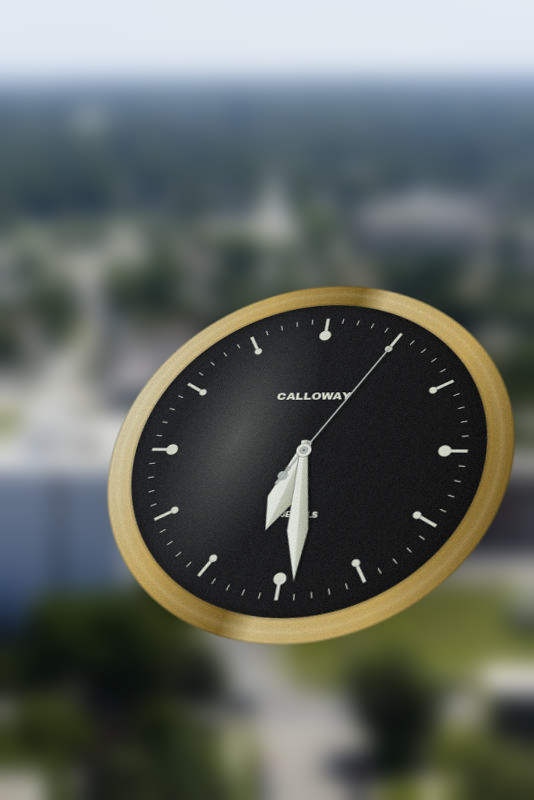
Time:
6:29:05
